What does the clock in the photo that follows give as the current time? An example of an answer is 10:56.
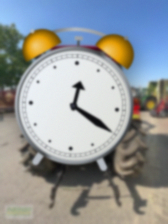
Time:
12:20
